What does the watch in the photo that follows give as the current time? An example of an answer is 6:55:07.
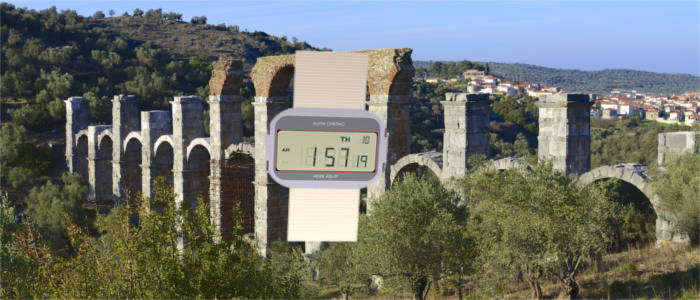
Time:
1:57:19
